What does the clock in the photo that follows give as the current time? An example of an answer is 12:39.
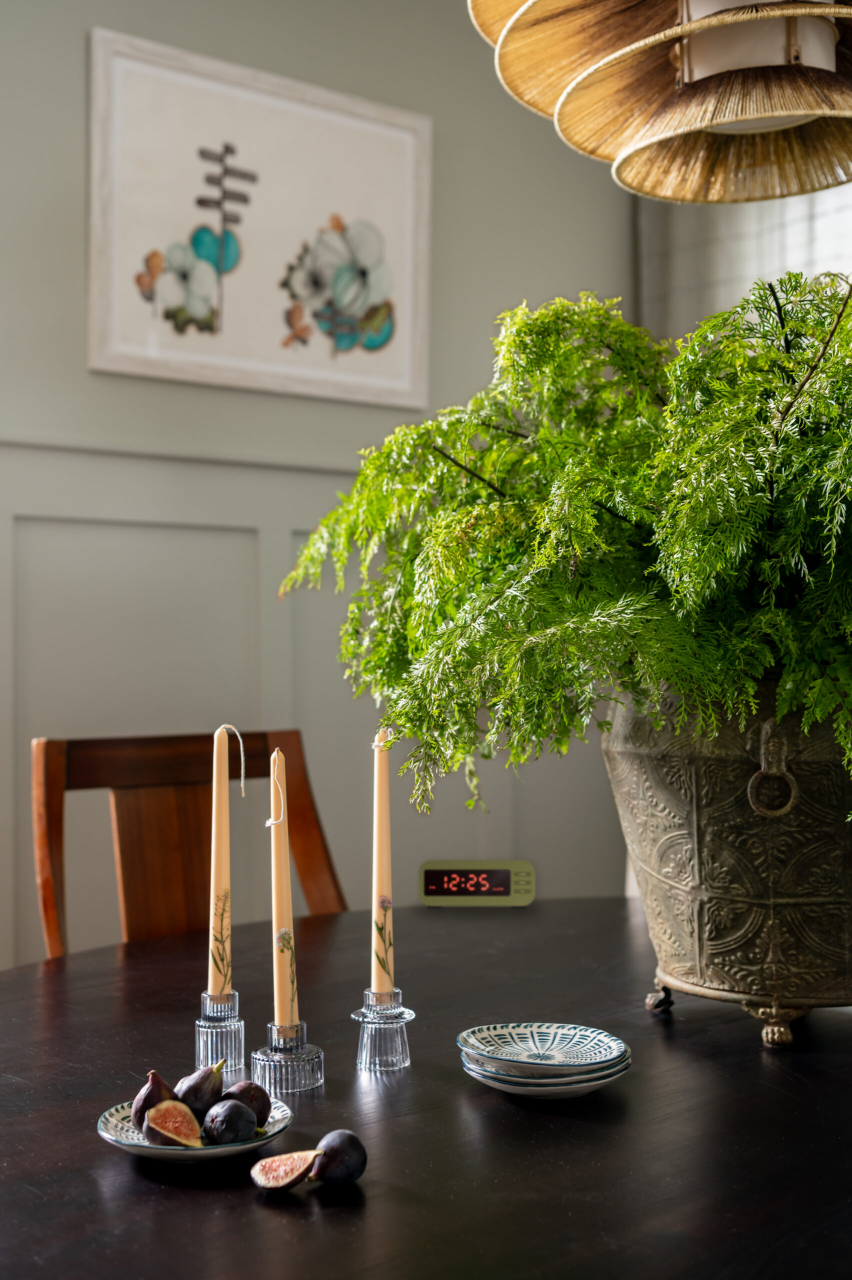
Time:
12:25
